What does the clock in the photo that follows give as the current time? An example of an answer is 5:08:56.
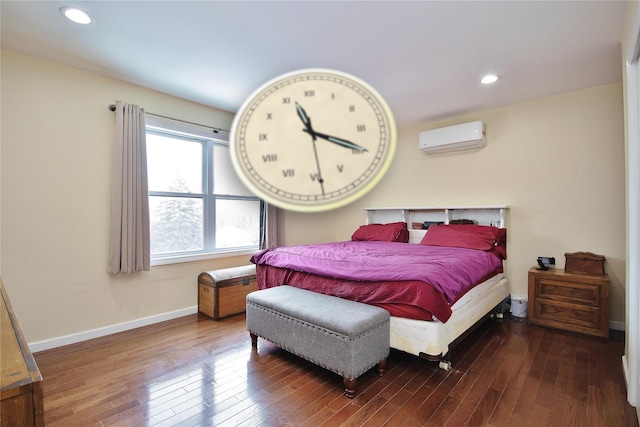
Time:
11:19:29
